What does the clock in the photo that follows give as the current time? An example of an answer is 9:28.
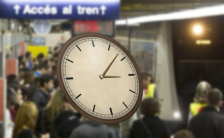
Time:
3:08
